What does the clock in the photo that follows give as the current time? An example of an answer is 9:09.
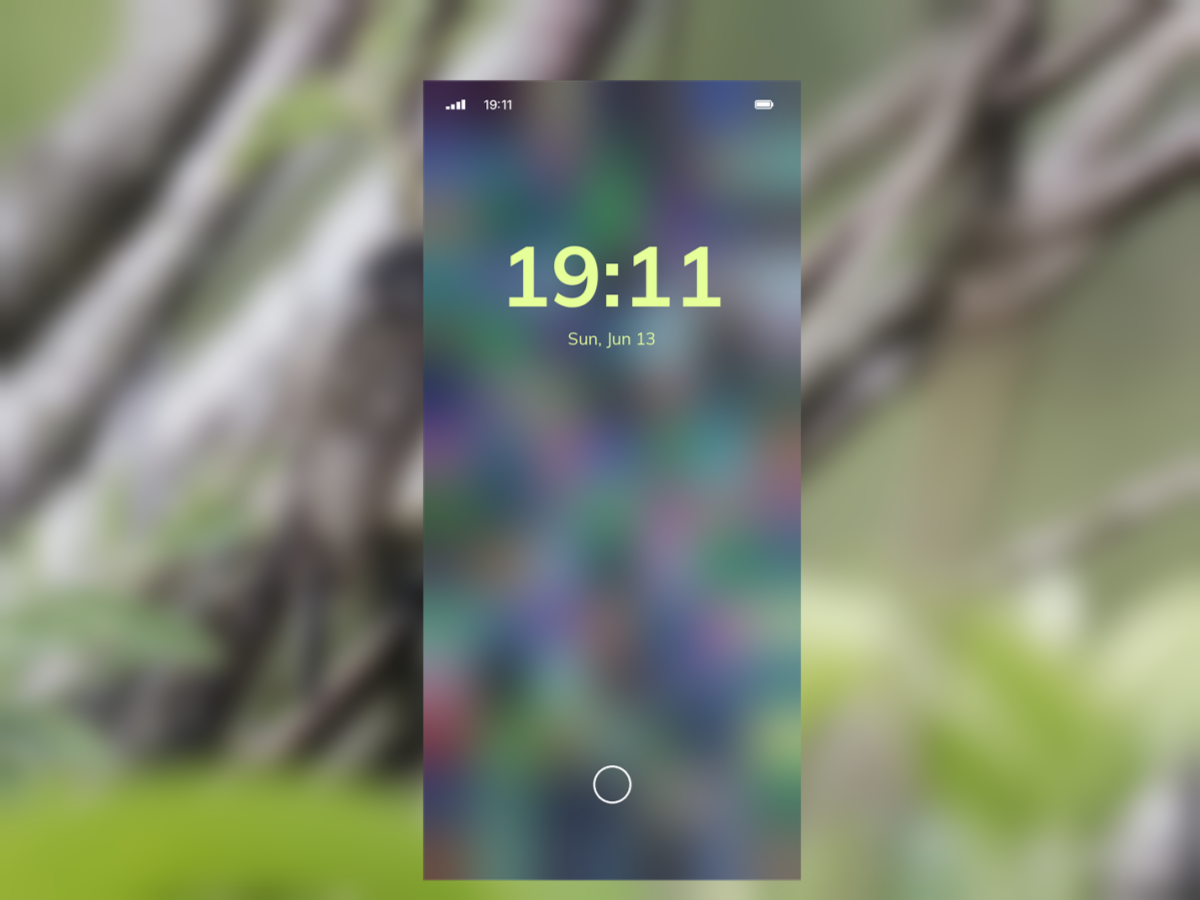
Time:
19:11
